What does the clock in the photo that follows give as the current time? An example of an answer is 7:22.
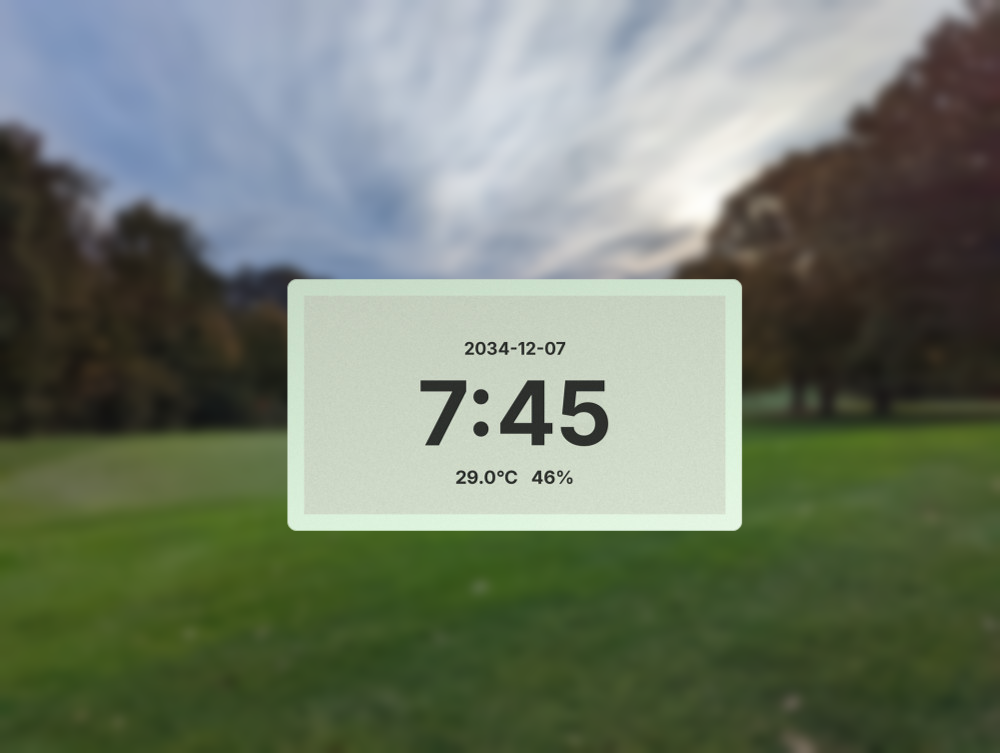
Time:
7:45
